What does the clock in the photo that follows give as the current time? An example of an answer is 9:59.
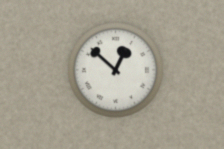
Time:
12:52
